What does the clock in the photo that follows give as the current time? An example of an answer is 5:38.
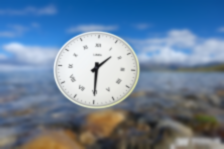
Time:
1:30
